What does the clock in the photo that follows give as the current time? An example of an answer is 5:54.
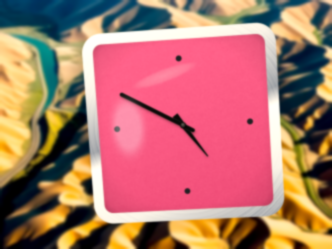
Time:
4:50
